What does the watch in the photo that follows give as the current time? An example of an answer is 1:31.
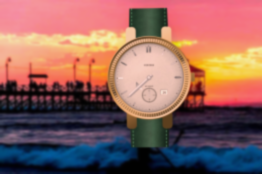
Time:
7:38
